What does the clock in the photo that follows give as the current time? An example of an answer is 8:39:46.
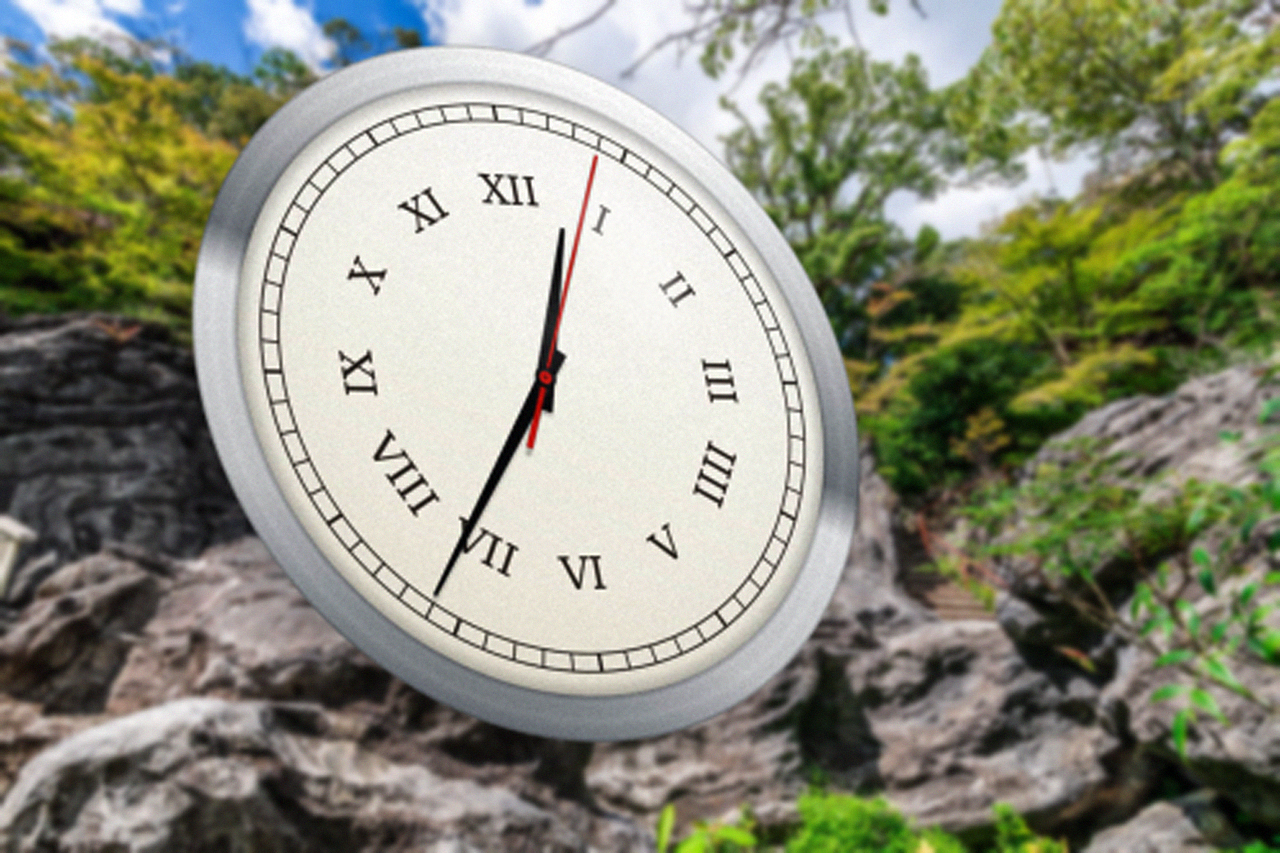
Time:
12:36:04
